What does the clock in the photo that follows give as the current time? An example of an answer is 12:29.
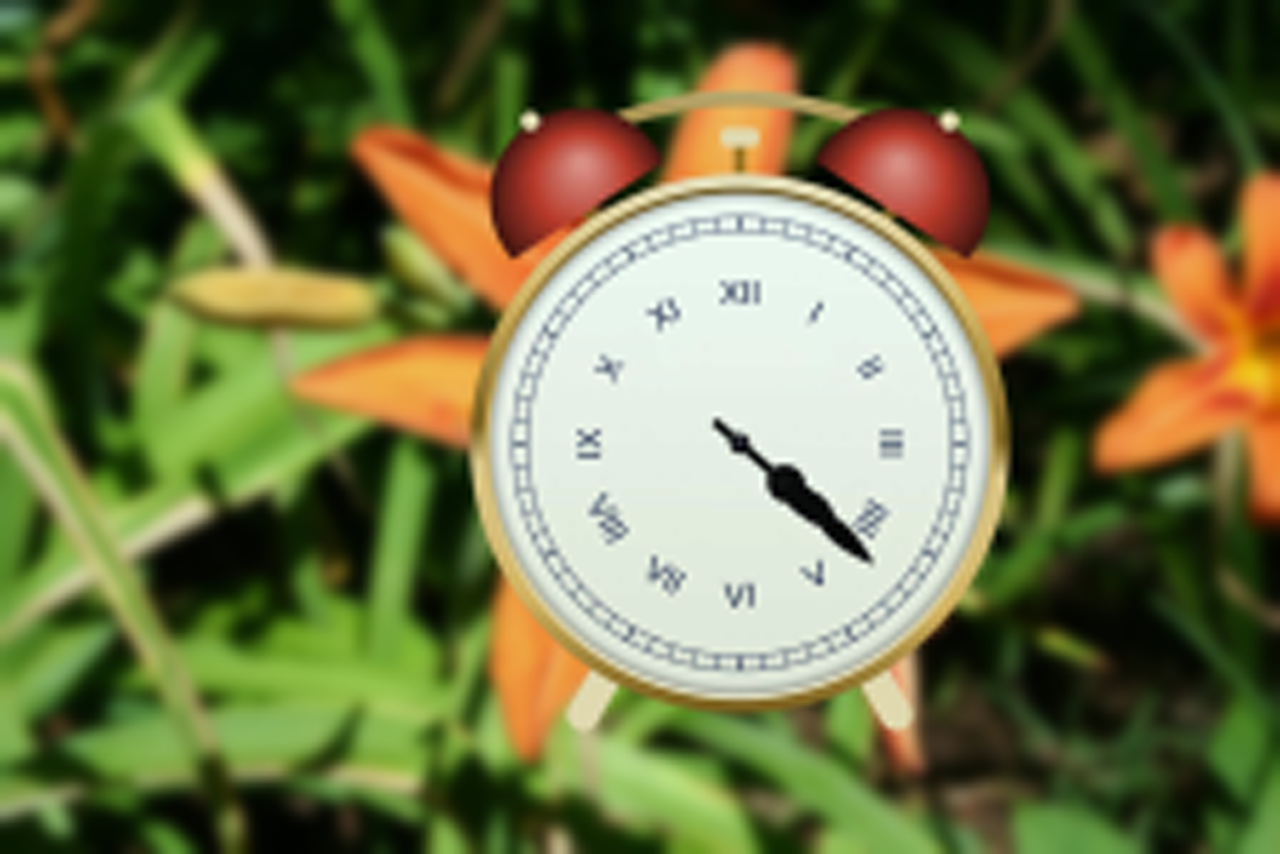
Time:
4:22
